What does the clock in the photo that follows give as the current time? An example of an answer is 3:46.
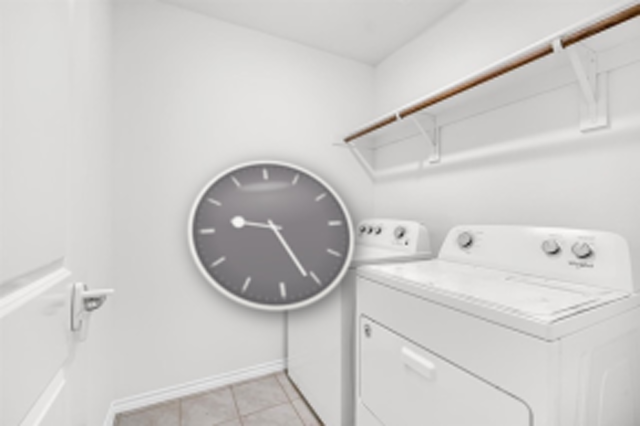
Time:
9:26
